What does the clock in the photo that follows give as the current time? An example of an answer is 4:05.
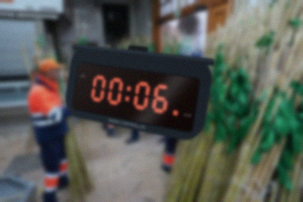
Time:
0:06
